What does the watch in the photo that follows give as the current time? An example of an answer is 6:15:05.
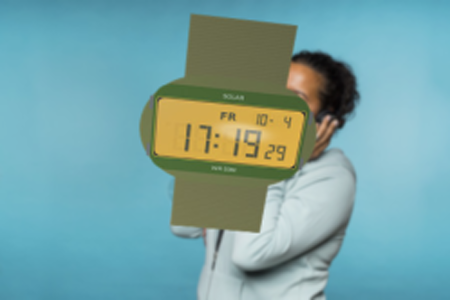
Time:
17:19:29
